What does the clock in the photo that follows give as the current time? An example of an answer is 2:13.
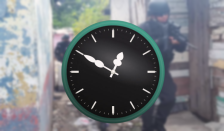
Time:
12:50
